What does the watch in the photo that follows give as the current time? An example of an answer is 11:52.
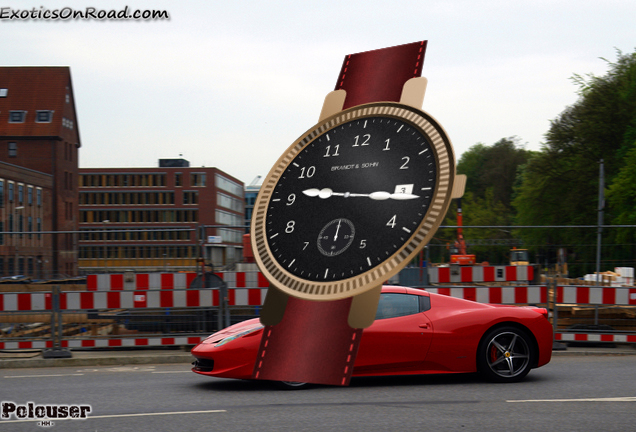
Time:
9:16
